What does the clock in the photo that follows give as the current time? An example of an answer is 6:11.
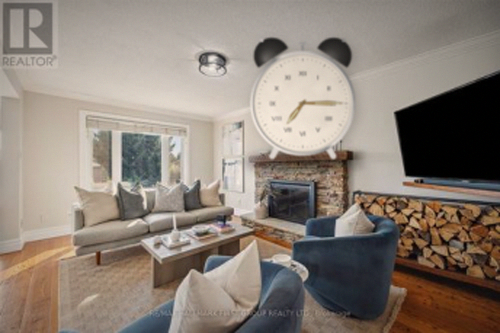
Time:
7:15
